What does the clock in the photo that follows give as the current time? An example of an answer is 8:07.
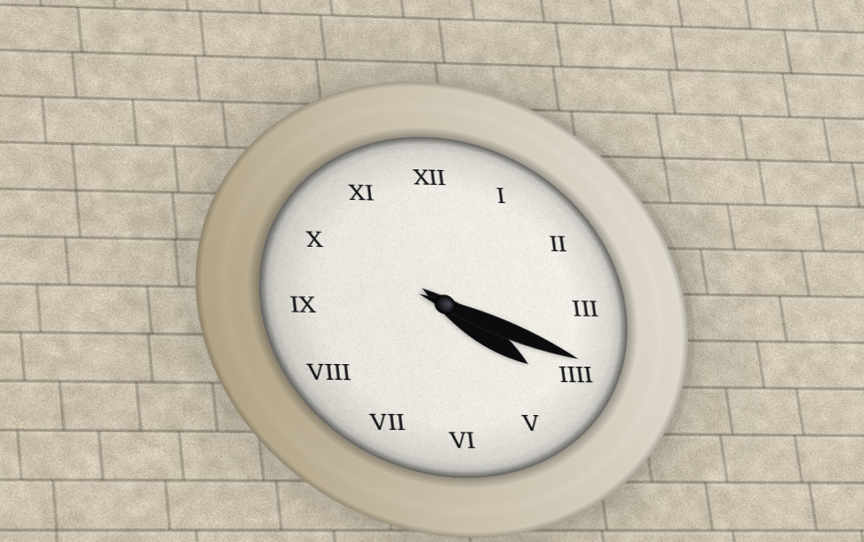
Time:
4:19
